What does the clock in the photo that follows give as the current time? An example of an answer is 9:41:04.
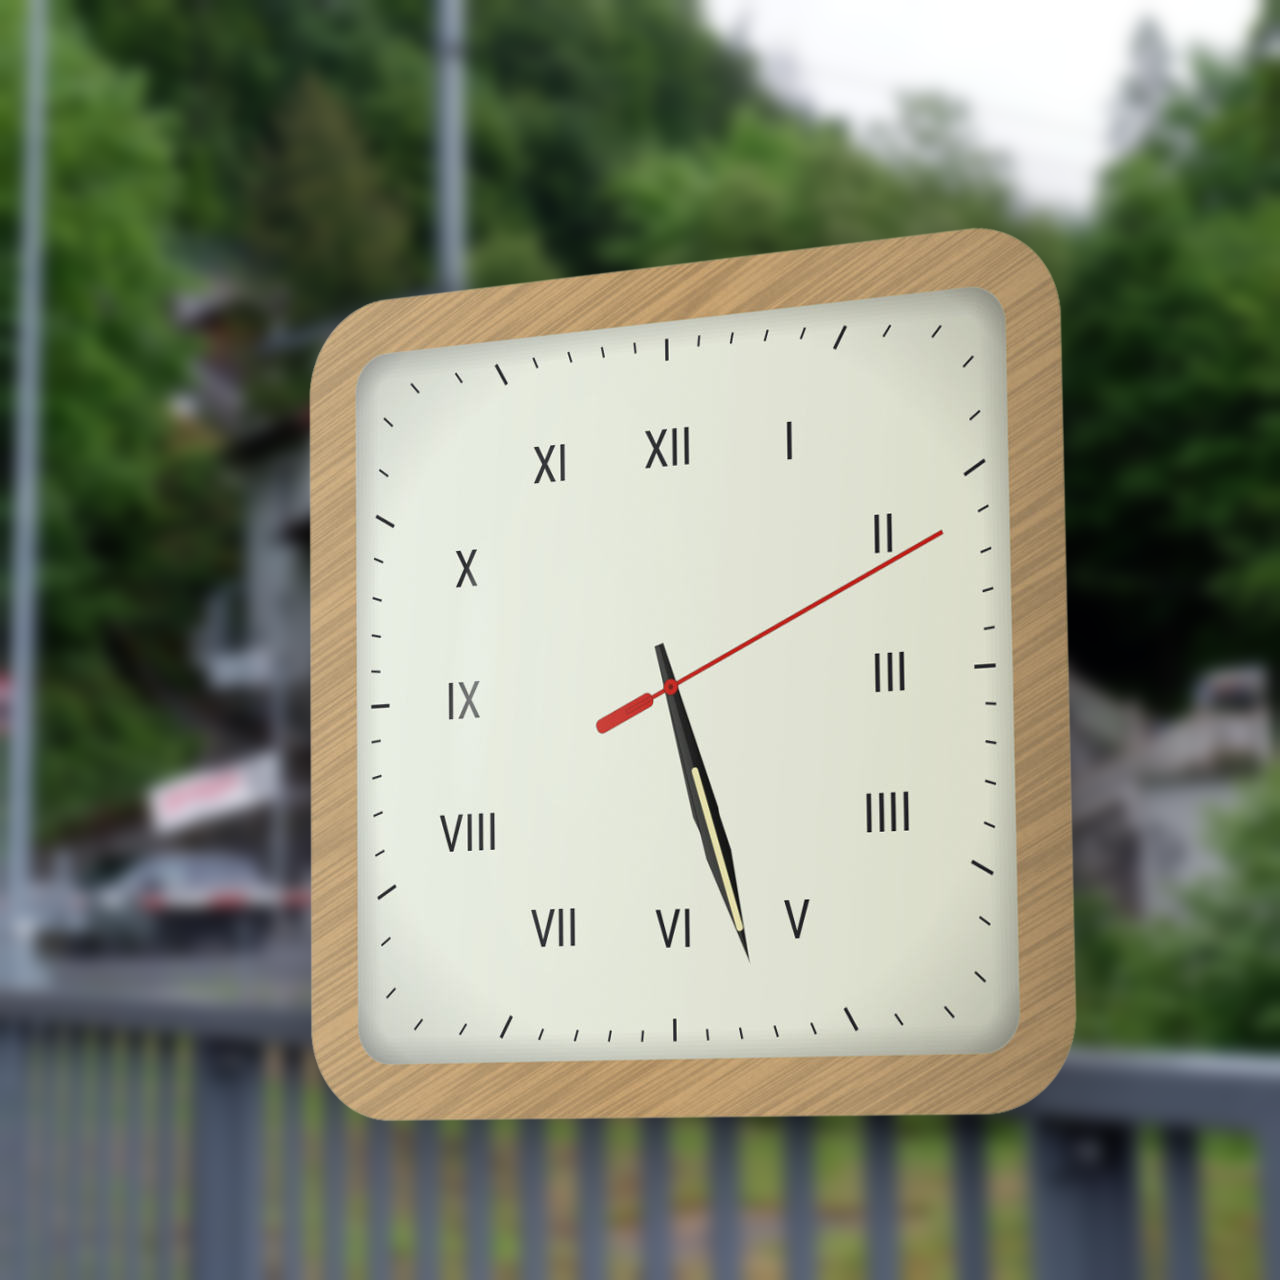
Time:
5:27:11
